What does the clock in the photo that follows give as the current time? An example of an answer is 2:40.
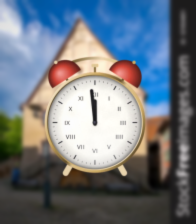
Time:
11:59
